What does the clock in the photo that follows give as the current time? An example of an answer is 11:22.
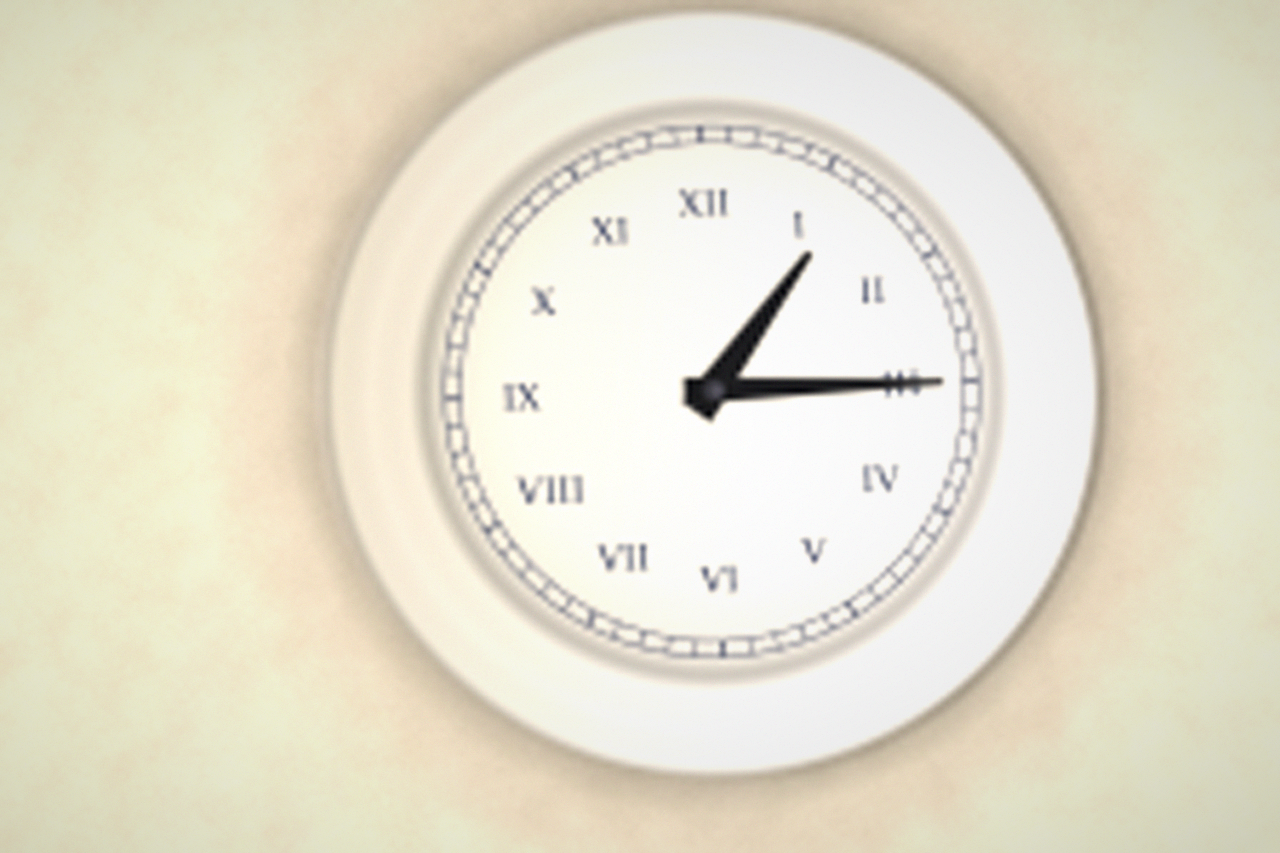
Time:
1:15
